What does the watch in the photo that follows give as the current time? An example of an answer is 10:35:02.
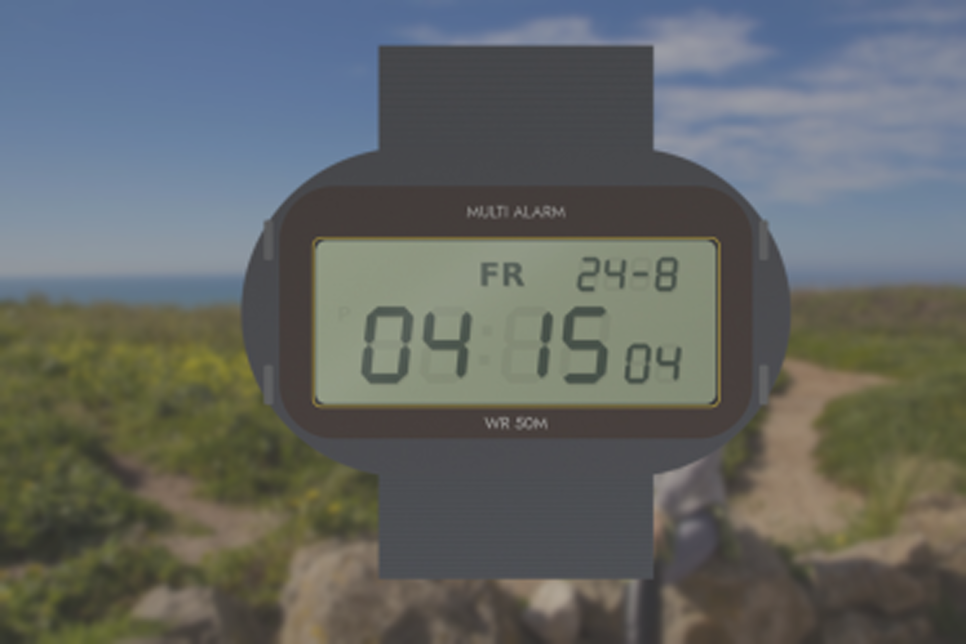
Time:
4:15:04
